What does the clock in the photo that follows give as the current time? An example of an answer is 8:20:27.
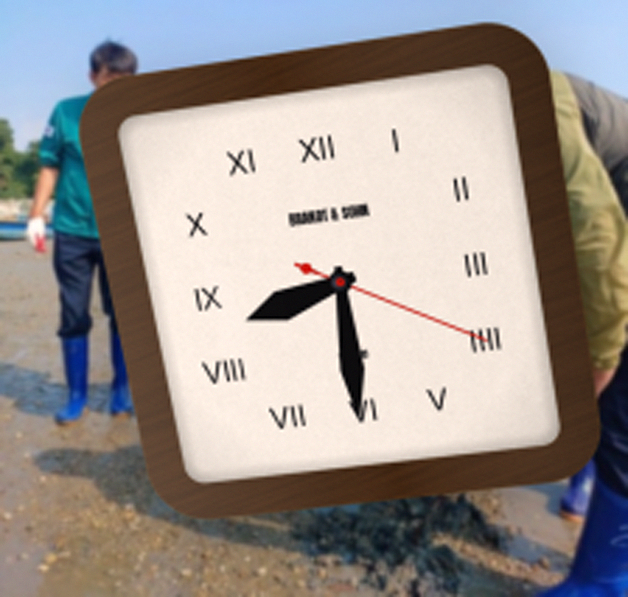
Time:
8:30:20
